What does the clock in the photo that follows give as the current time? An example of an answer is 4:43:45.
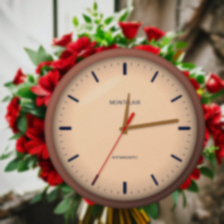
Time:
12:13:35
